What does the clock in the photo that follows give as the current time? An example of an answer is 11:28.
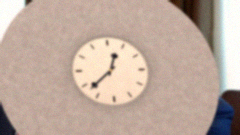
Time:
12:38
